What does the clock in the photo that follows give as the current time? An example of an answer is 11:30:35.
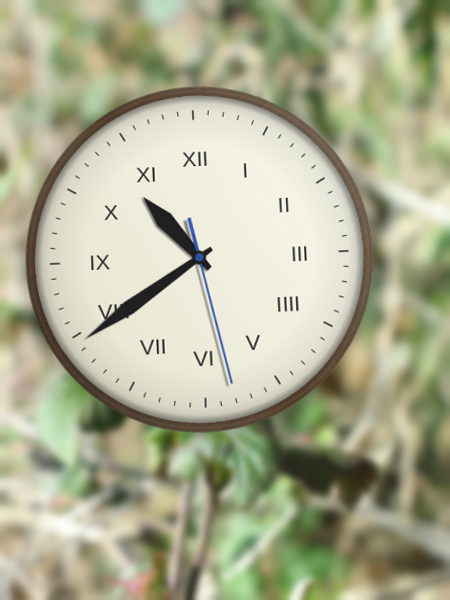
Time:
10:39:28
